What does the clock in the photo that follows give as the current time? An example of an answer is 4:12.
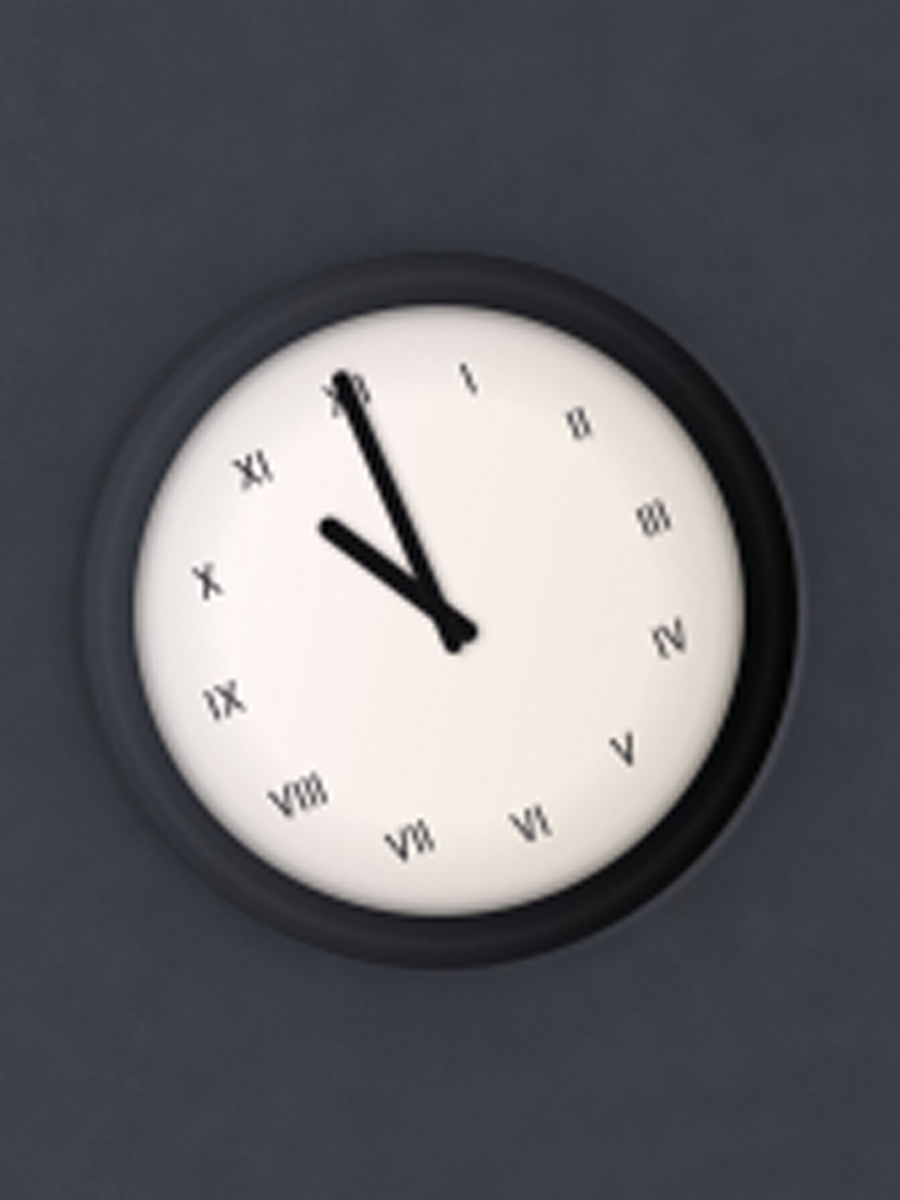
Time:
11:00
